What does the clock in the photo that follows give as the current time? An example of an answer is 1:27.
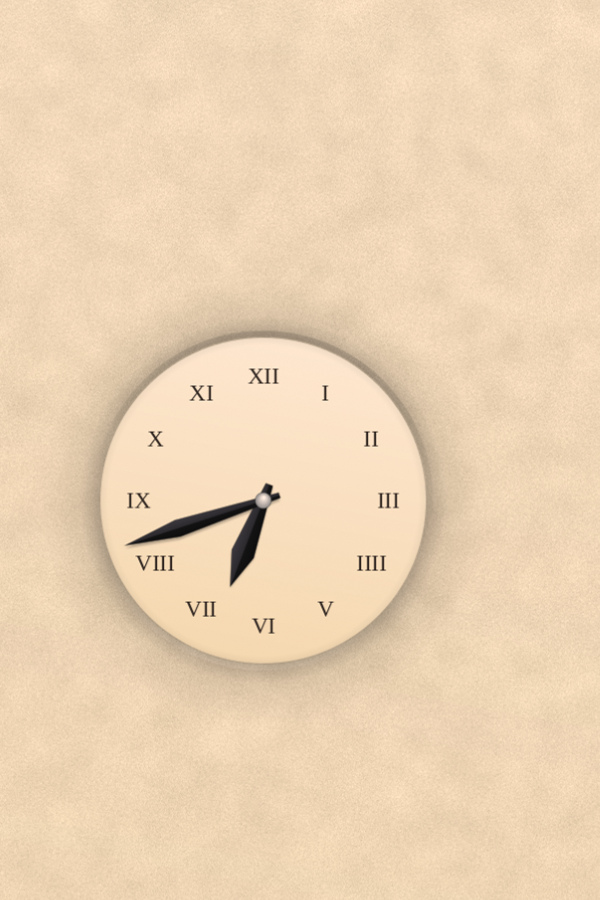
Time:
6:42
